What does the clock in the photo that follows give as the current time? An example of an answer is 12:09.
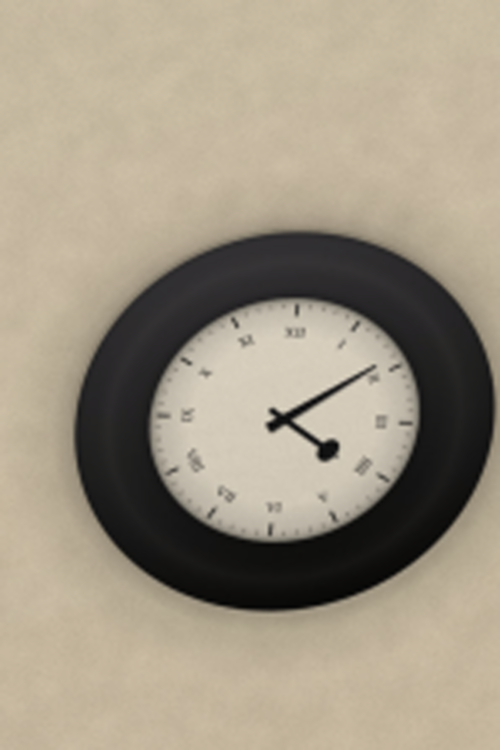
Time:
4:09
